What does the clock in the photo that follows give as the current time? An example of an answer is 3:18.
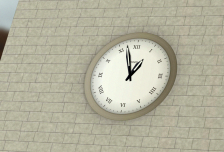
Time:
12:57
